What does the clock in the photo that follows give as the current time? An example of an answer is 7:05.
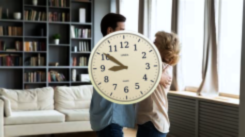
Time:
8:51
